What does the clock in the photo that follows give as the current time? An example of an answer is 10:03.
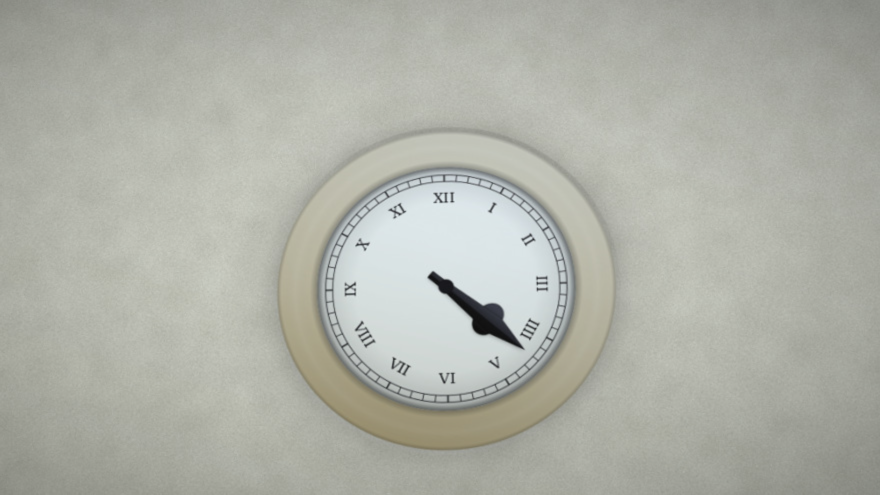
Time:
4:22
